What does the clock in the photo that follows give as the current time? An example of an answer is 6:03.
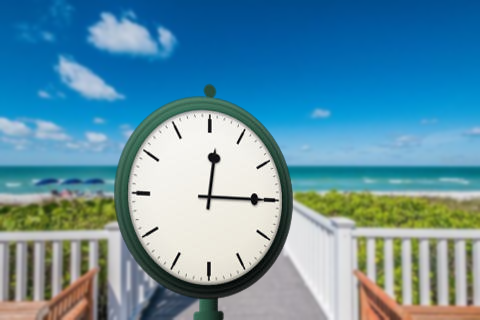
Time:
12:15
